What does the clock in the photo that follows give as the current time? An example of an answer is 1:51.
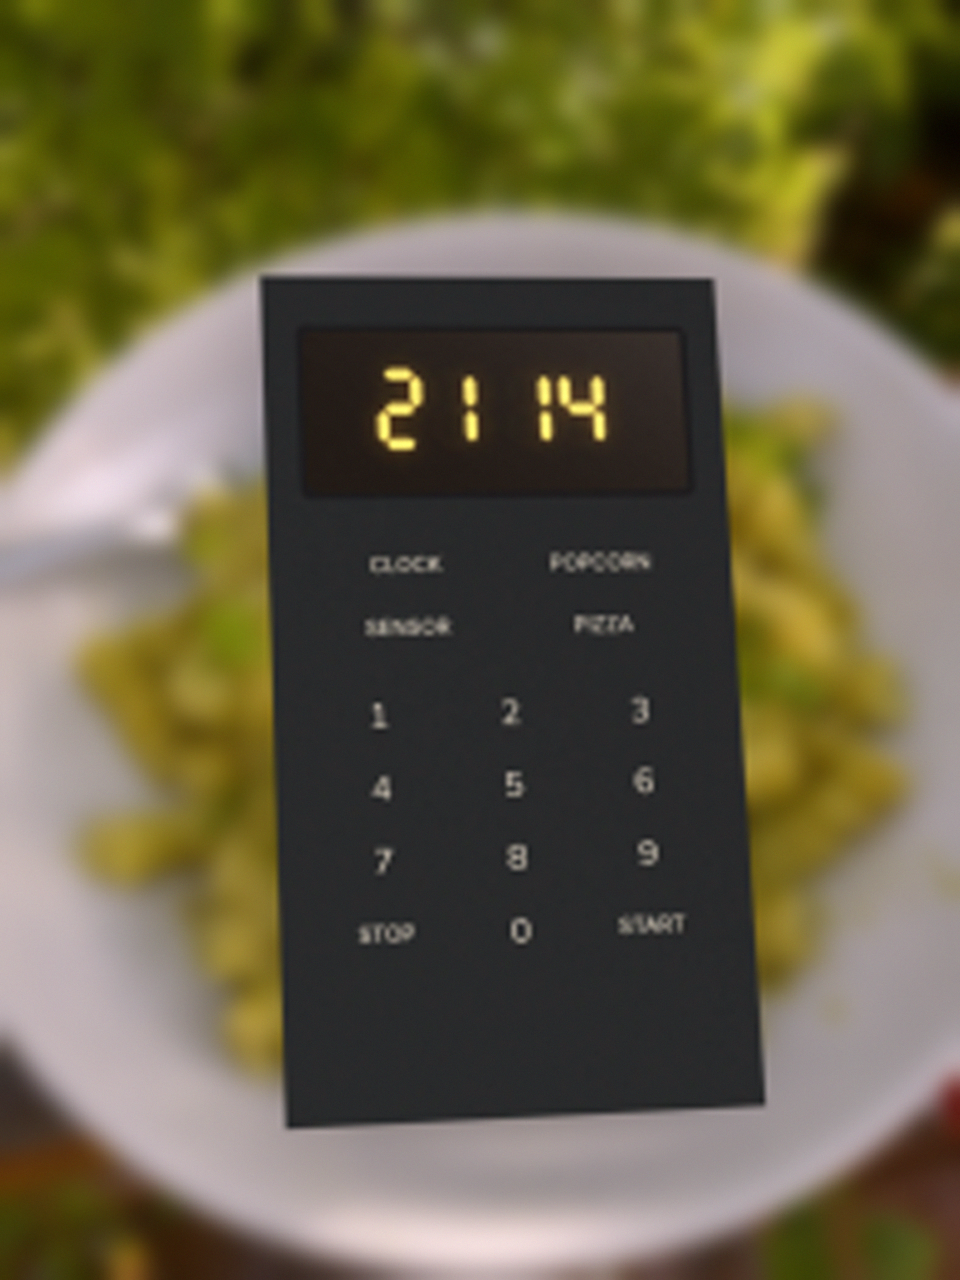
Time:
21:14
